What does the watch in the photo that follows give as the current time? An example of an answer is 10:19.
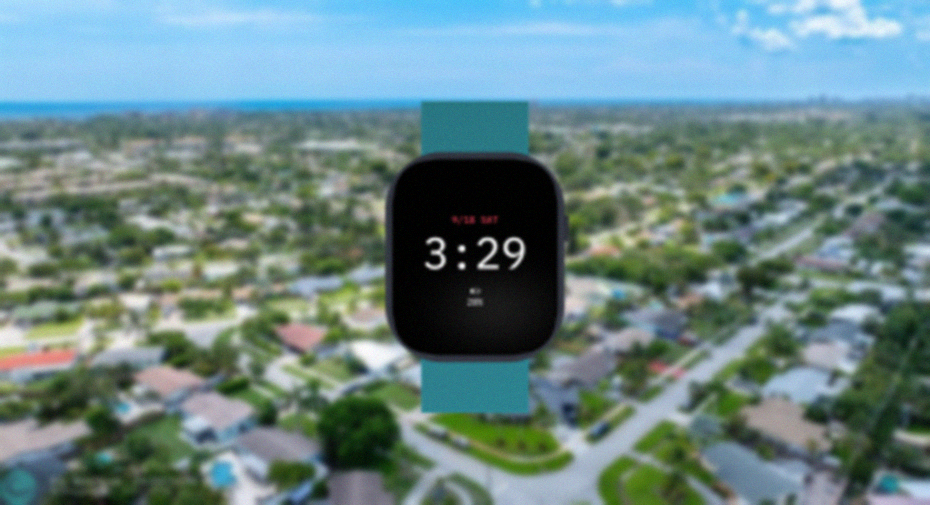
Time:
3:29
